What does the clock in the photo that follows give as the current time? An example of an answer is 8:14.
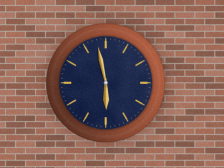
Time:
5:58
